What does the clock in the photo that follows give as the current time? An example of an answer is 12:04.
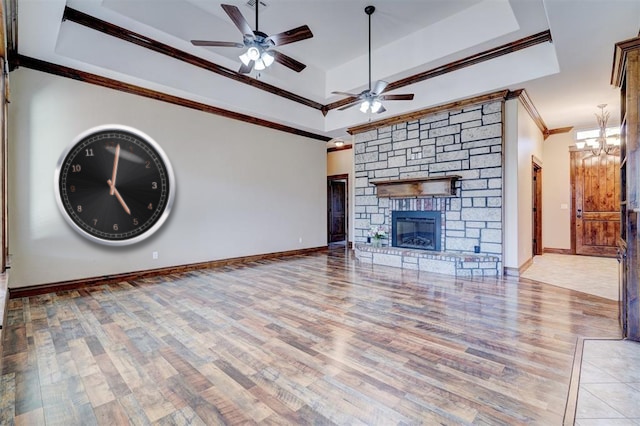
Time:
5:02
